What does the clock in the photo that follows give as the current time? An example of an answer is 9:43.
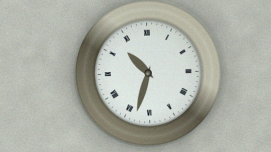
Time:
10:33
